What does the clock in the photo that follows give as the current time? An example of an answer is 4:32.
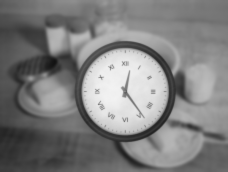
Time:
12:24
